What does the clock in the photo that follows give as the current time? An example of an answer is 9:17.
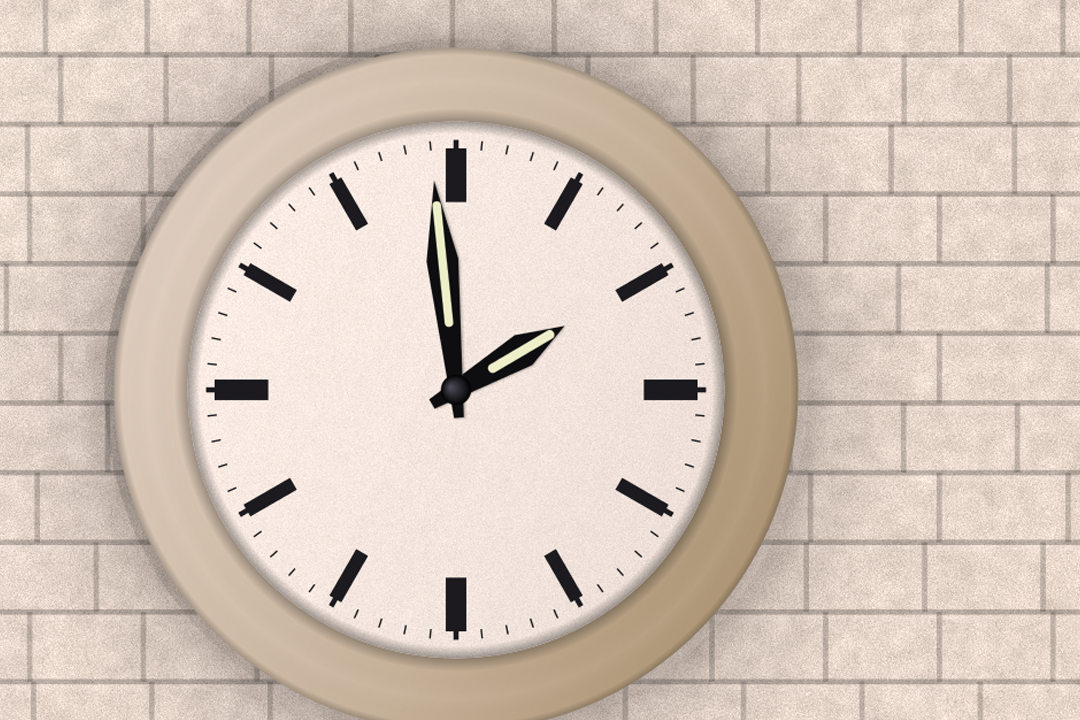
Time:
1:59
